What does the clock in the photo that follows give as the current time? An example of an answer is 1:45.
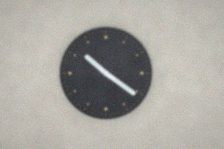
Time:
10:21
